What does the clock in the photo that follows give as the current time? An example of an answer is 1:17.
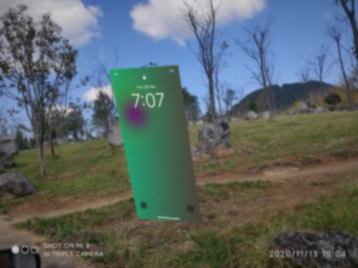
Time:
7:07
